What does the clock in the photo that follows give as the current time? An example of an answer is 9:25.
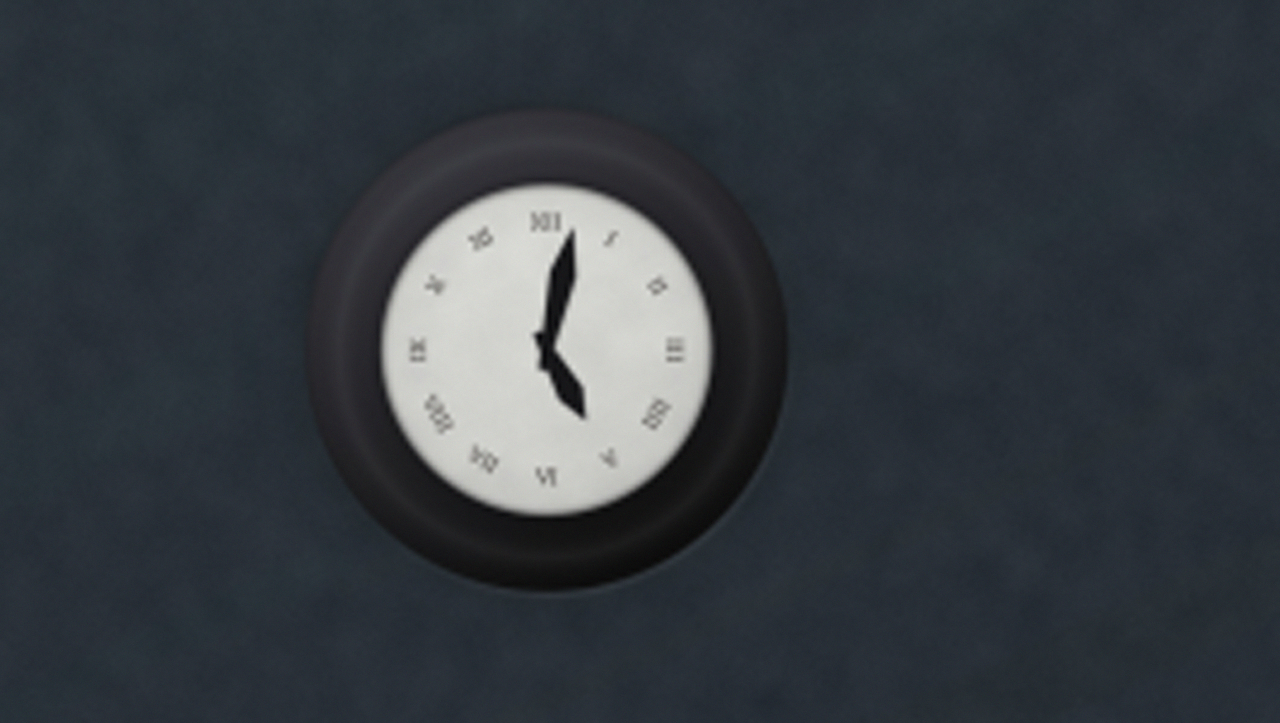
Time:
5:02
